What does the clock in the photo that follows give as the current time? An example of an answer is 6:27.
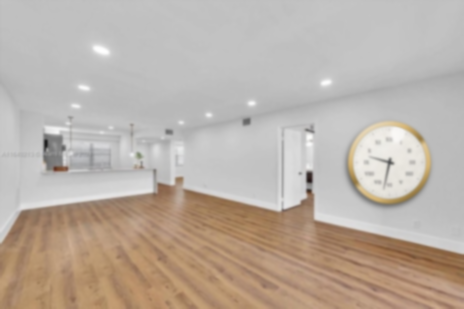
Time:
9:32
